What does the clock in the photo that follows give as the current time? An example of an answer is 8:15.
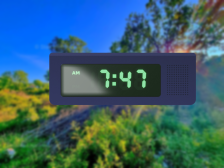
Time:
7:47
